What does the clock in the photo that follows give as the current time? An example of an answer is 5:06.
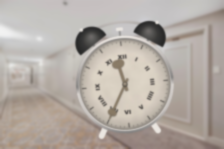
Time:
11:35
